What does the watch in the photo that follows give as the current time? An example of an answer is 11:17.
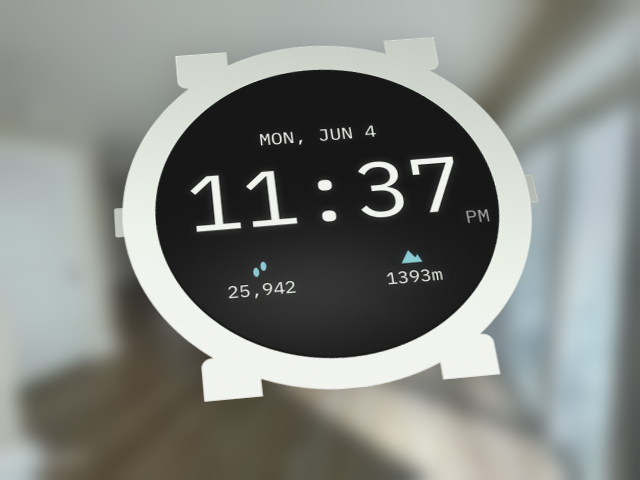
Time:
11:37
